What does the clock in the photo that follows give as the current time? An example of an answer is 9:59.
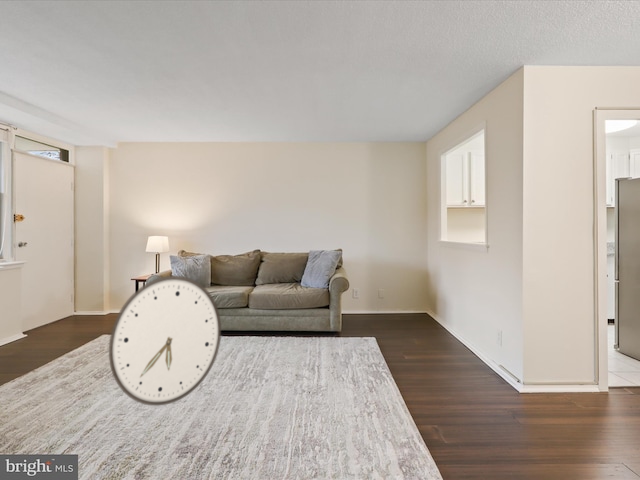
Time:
5:36
